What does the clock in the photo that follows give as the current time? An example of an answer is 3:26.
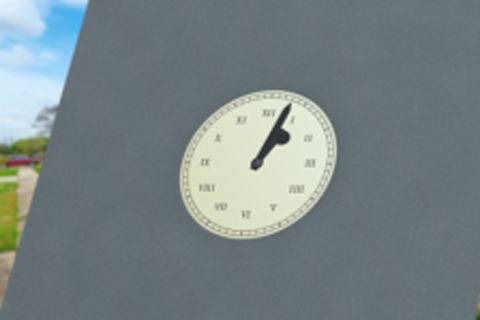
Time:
1:03
